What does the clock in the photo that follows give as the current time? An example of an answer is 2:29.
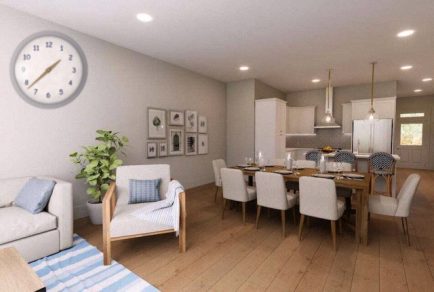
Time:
1:38
